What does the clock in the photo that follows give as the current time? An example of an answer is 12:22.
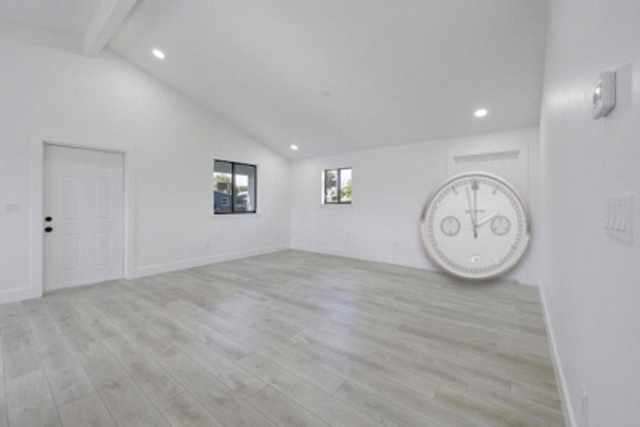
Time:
1:58
